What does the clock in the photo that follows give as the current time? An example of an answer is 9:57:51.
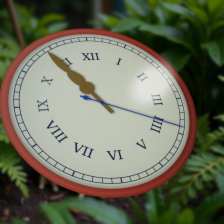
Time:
10:54:19
